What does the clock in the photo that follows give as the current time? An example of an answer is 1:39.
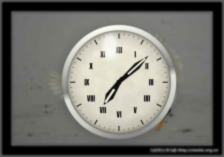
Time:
7:08
